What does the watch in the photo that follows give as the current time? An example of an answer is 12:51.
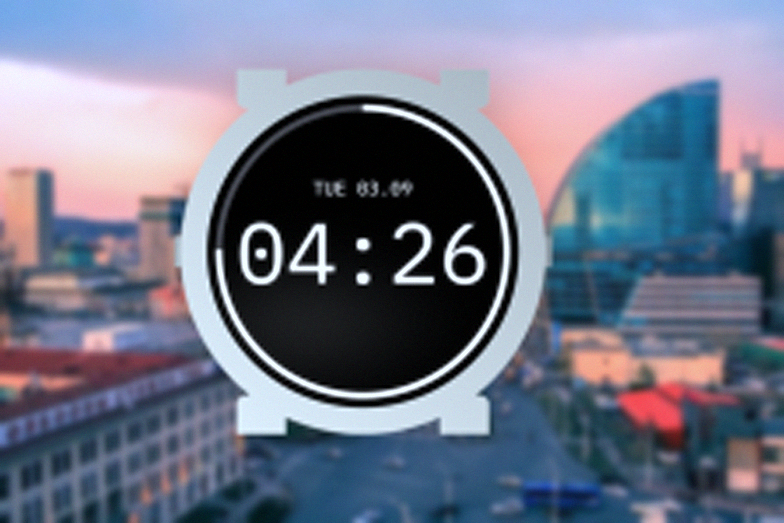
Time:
4:26
